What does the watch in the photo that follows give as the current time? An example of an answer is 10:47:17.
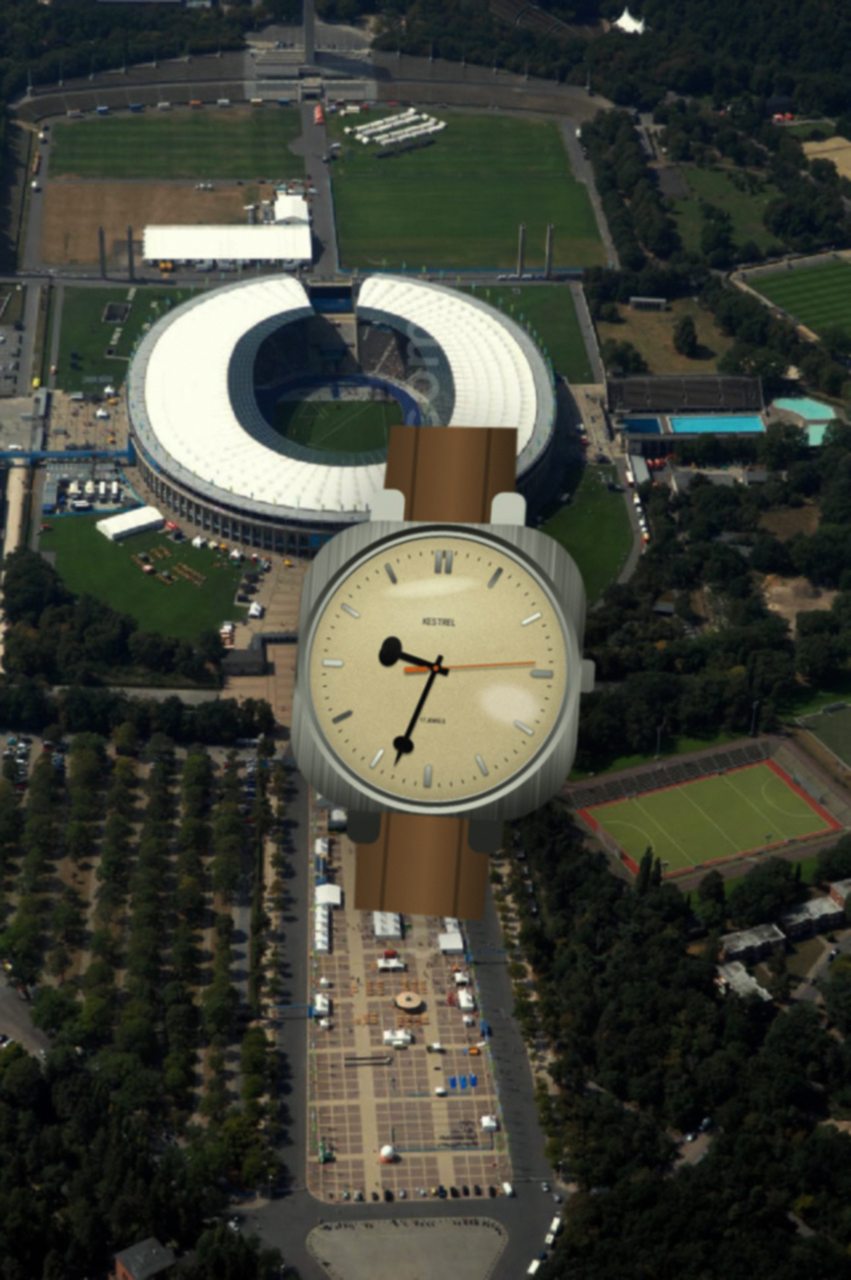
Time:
9:33:14
